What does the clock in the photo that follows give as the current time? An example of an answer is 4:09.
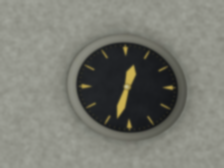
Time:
12:33
